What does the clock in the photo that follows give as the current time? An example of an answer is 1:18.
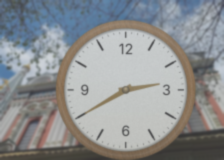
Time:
2:40
